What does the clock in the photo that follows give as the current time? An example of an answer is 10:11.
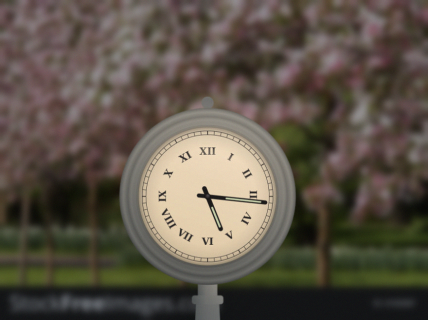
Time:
5:16
